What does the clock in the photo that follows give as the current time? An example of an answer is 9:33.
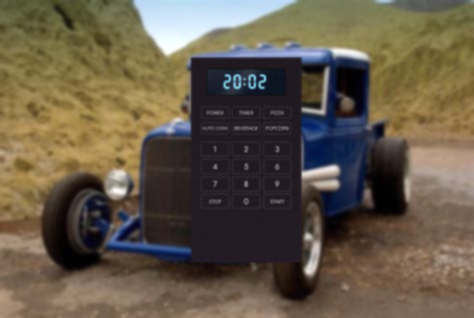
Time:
20:02
